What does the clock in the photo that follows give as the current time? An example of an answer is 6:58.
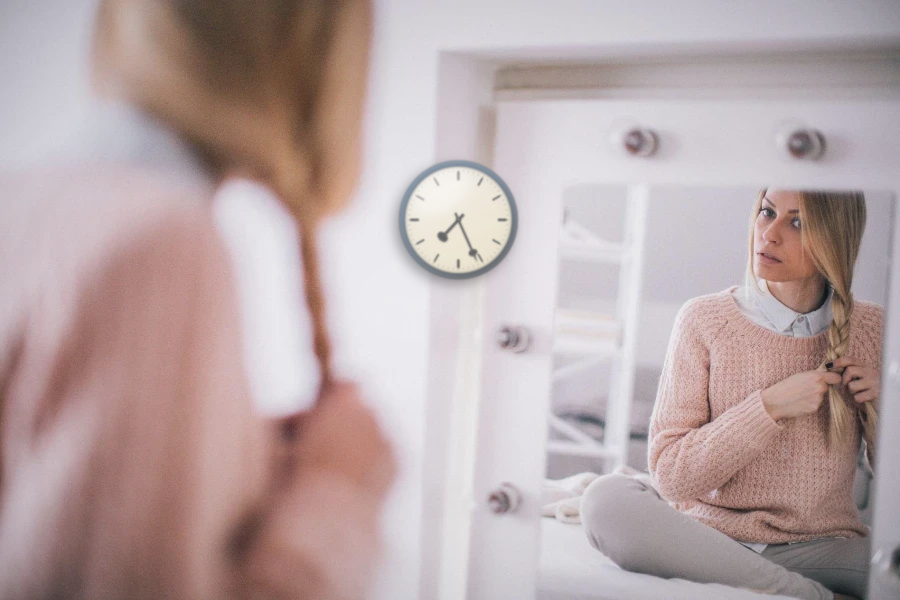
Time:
7:26
